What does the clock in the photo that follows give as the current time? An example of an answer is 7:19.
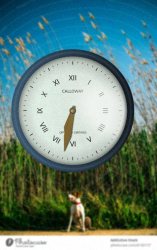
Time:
6:32
